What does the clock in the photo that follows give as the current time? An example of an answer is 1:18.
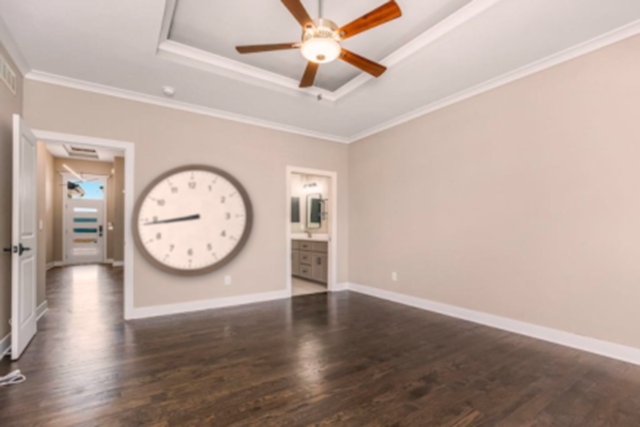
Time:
8:44
